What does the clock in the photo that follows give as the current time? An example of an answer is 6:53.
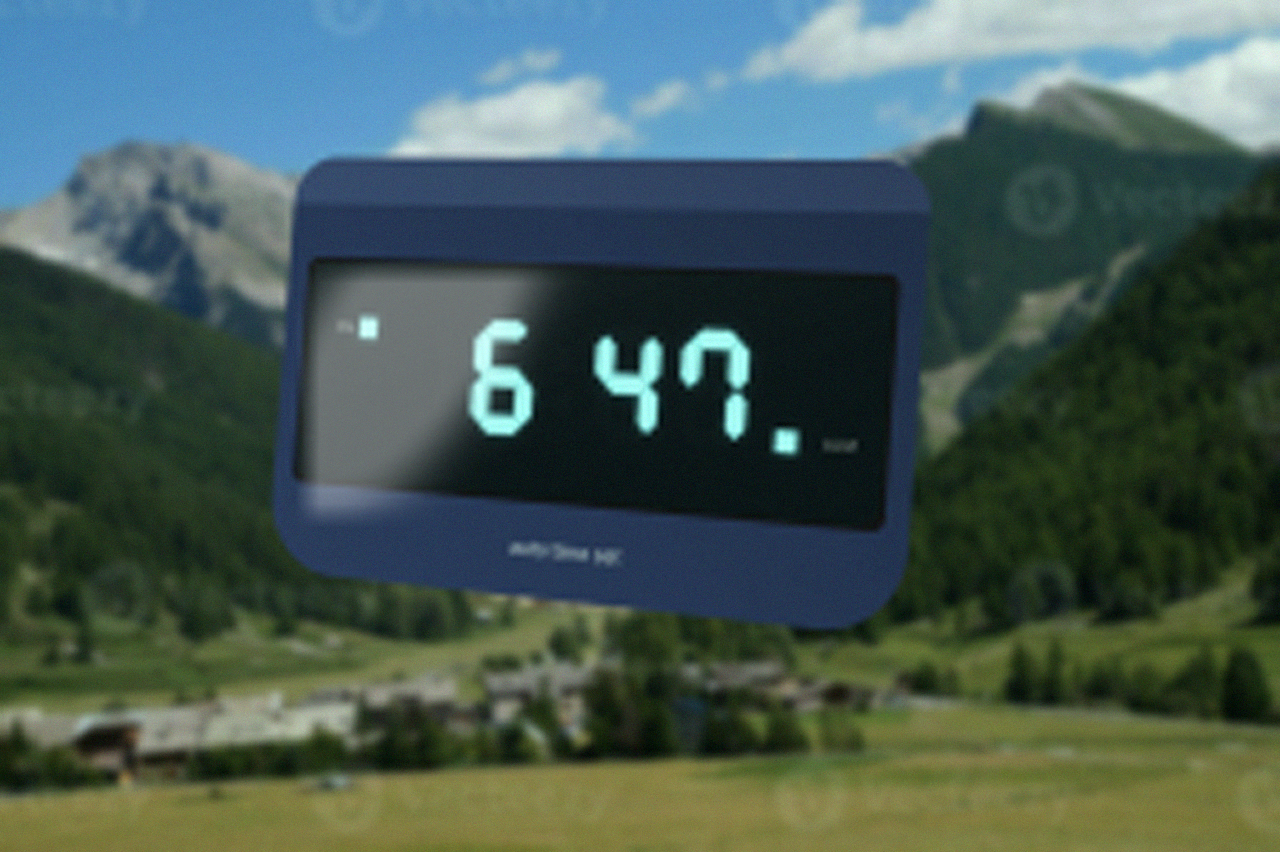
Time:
6:47
